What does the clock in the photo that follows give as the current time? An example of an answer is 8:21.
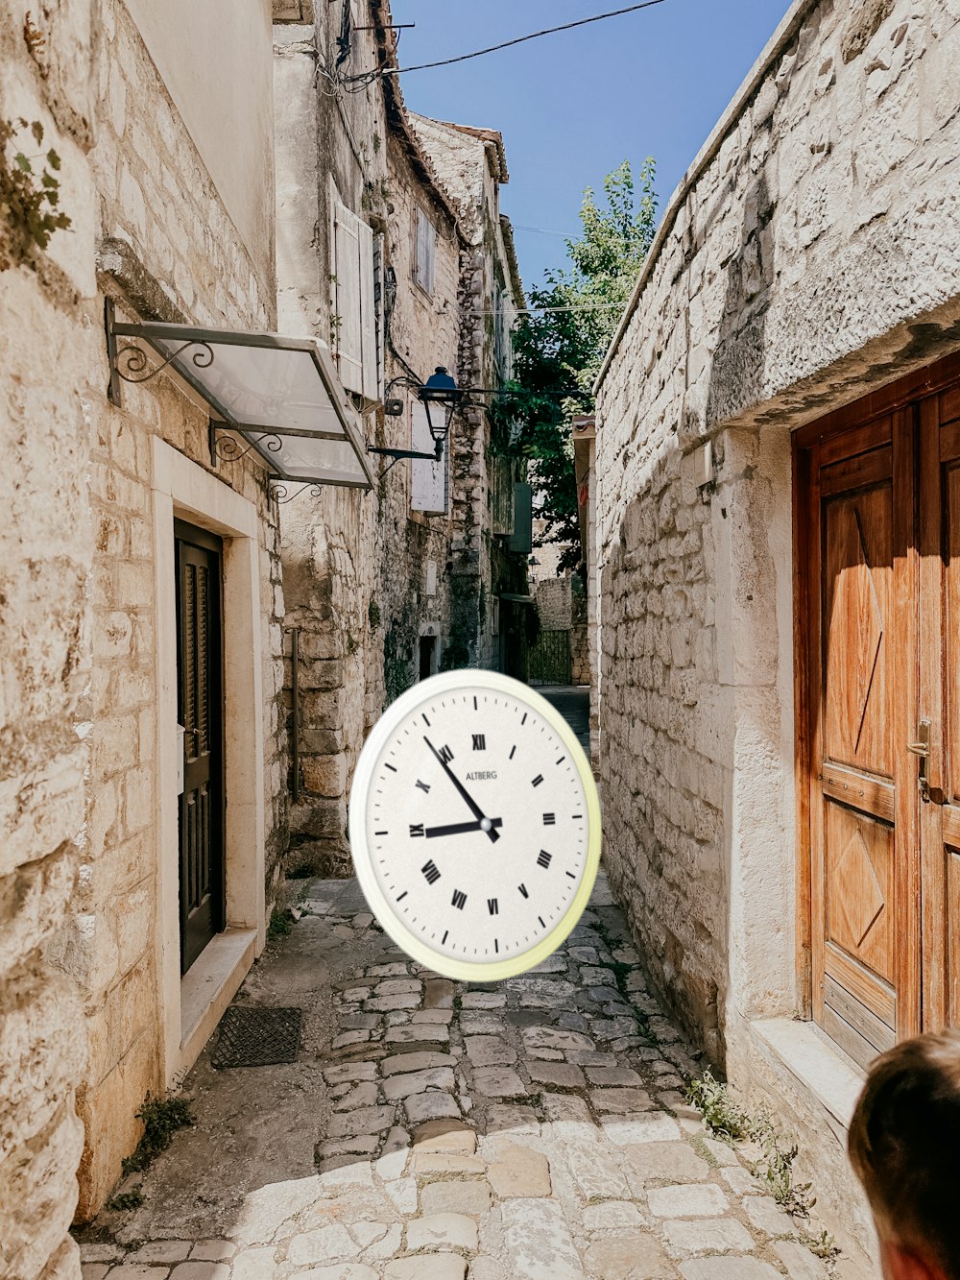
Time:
8:54
